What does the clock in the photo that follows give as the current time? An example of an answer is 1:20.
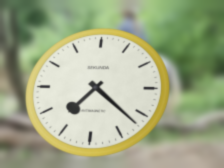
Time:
7:22
